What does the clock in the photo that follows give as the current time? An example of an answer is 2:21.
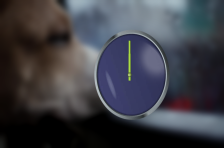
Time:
12:00
